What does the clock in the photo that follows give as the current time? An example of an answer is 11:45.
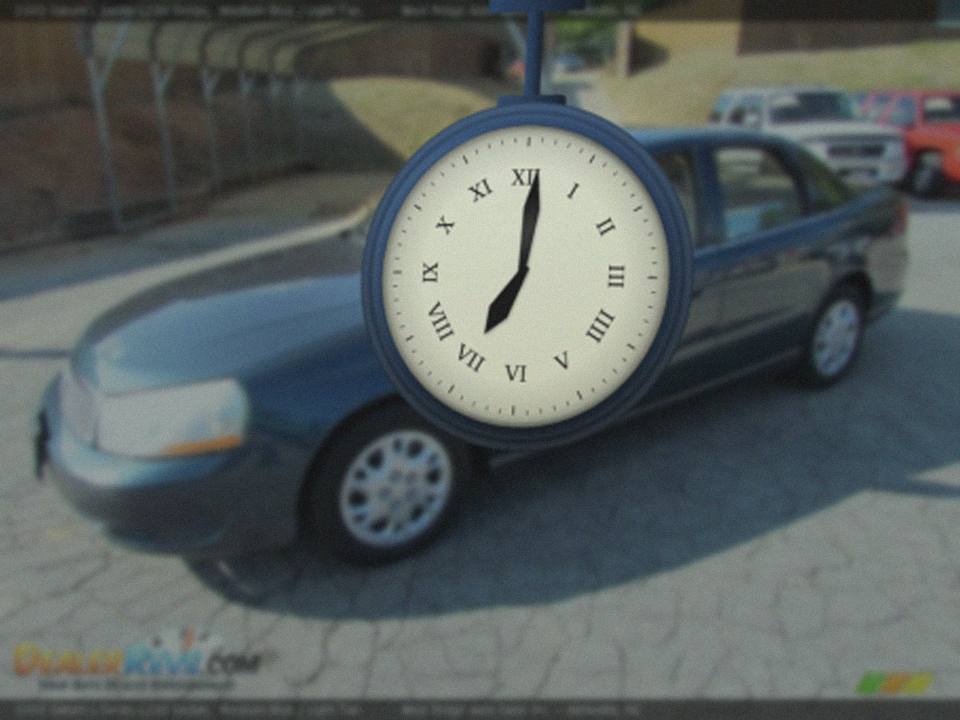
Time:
7:01
